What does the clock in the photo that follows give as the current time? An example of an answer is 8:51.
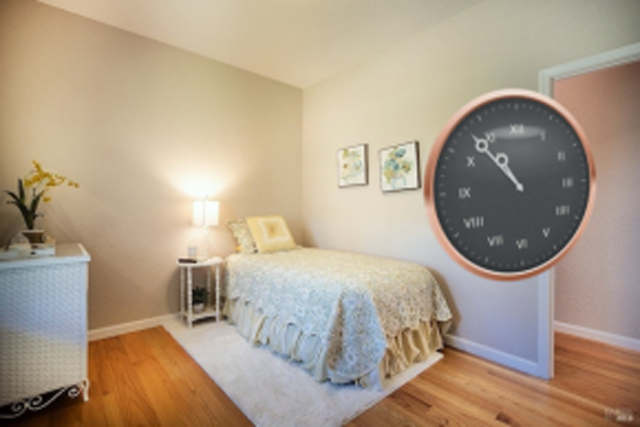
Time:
10:53
